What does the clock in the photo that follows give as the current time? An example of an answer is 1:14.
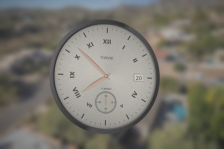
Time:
7:52
